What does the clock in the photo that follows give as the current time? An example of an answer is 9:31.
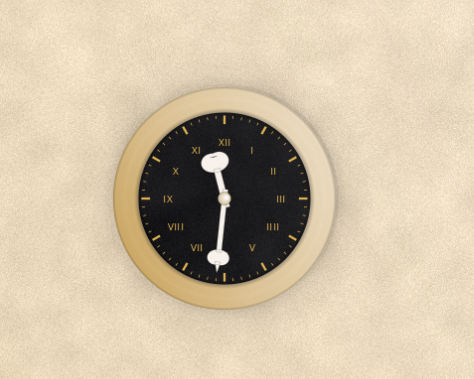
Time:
11:31
